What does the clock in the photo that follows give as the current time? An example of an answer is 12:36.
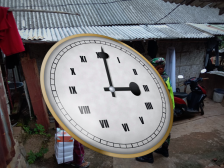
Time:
3:01
